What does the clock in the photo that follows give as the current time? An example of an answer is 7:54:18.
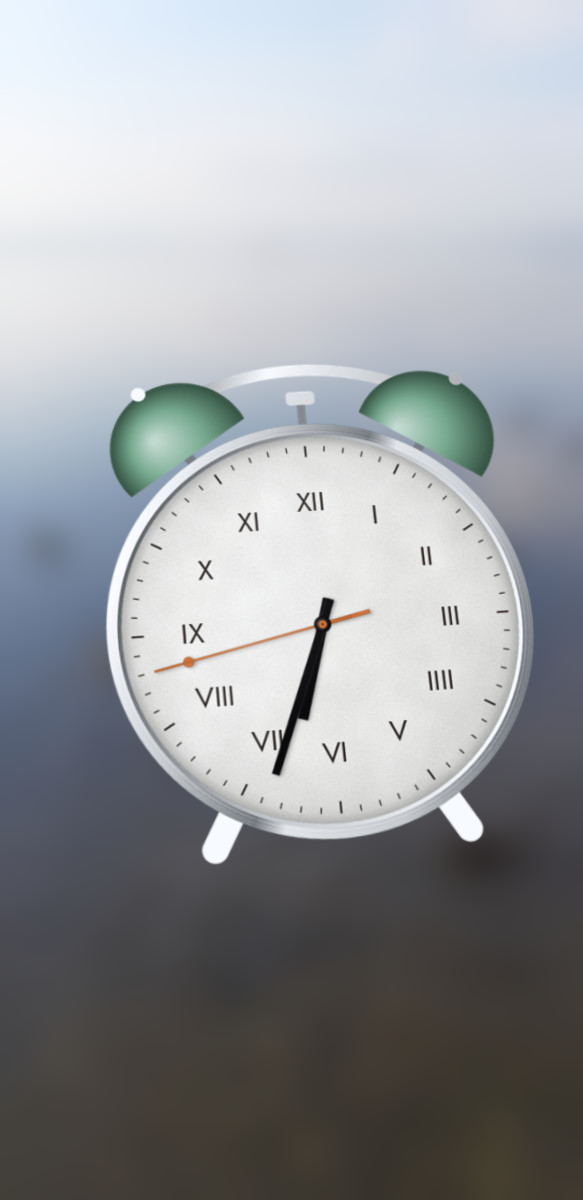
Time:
6:33:43
